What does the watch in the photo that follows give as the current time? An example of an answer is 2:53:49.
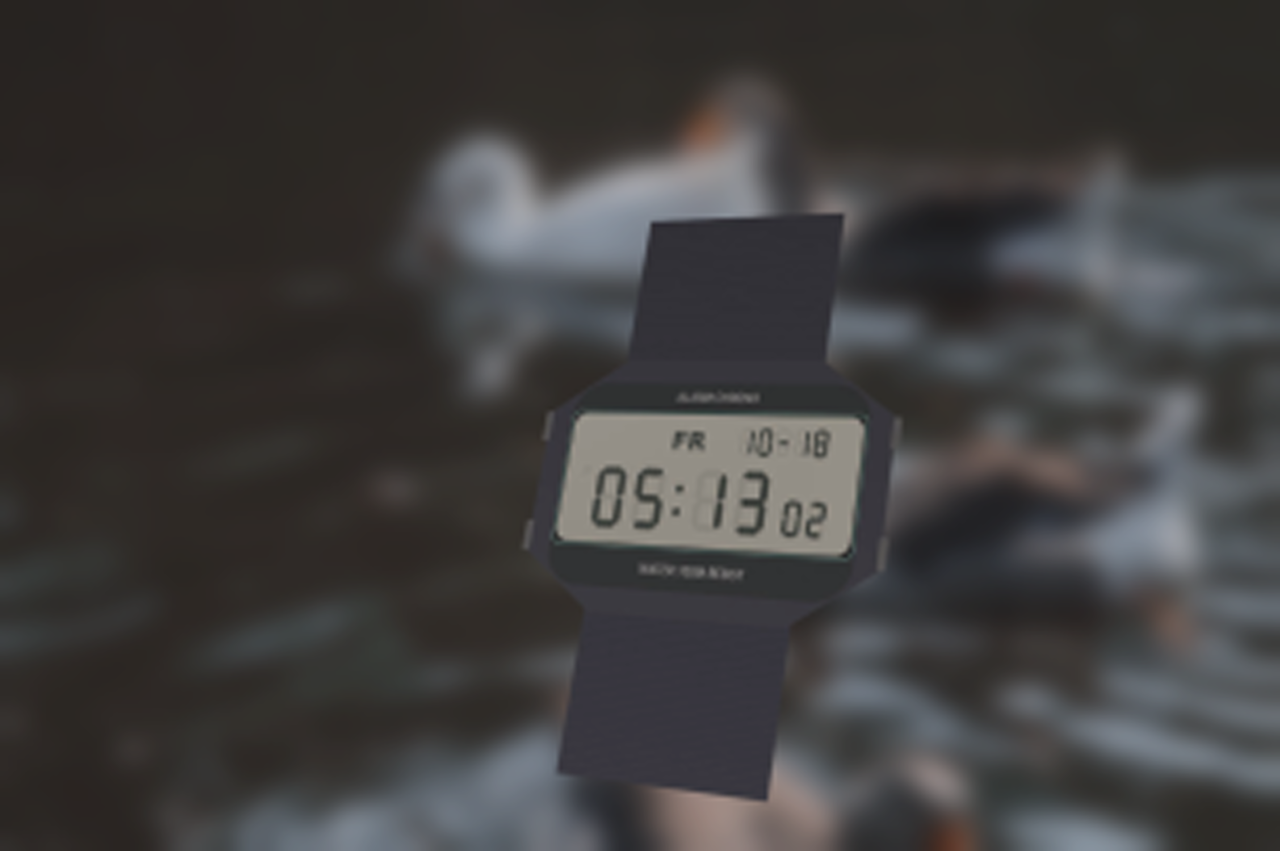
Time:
5:13:02
